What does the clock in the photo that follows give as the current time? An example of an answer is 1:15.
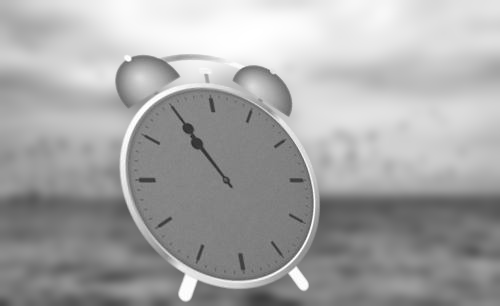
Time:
10:55
